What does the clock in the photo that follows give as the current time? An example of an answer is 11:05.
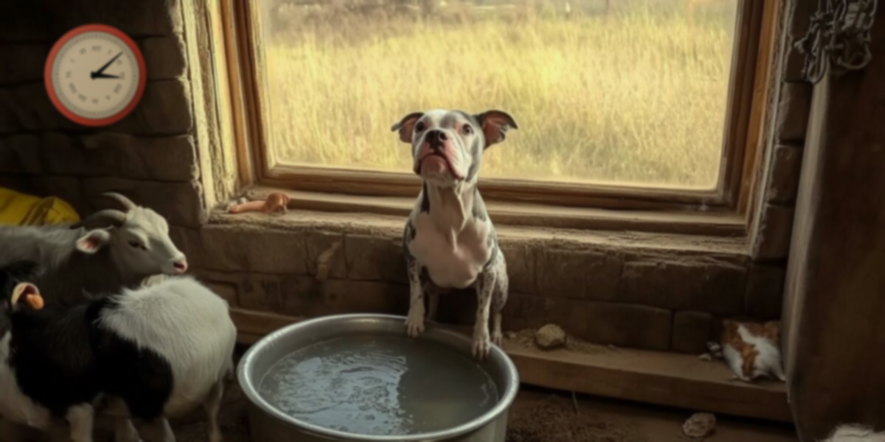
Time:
3:08
